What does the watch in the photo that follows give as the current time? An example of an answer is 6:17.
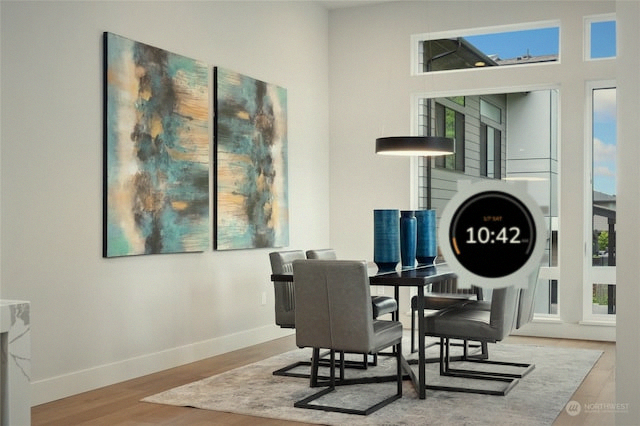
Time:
10:42
